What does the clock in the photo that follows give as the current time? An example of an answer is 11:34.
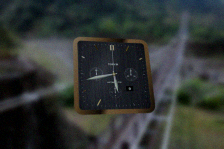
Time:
5:43
